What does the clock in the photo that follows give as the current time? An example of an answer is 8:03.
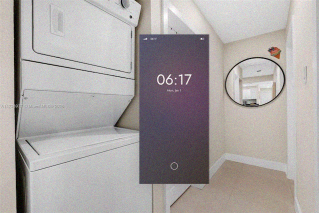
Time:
6:17
